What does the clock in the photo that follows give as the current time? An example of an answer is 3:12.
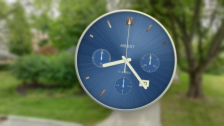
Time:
8:23
